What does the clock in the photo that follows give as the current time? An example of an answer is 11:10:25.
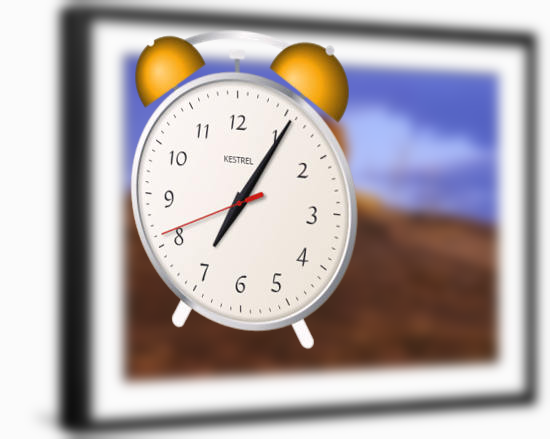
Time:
7:05:41
